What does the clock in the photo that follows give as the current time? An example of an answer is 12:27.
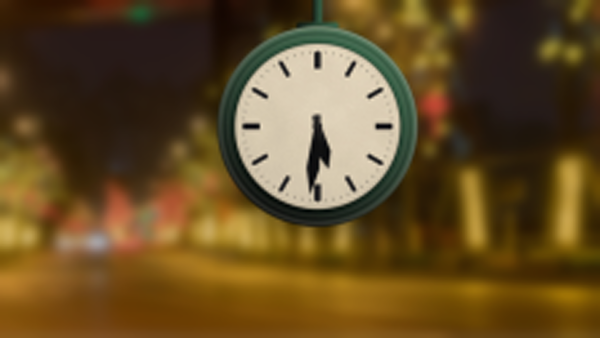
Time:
5:31
